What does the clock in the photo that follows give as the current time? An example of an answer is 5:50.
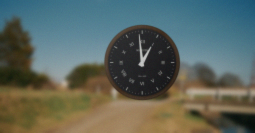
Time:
12:59
